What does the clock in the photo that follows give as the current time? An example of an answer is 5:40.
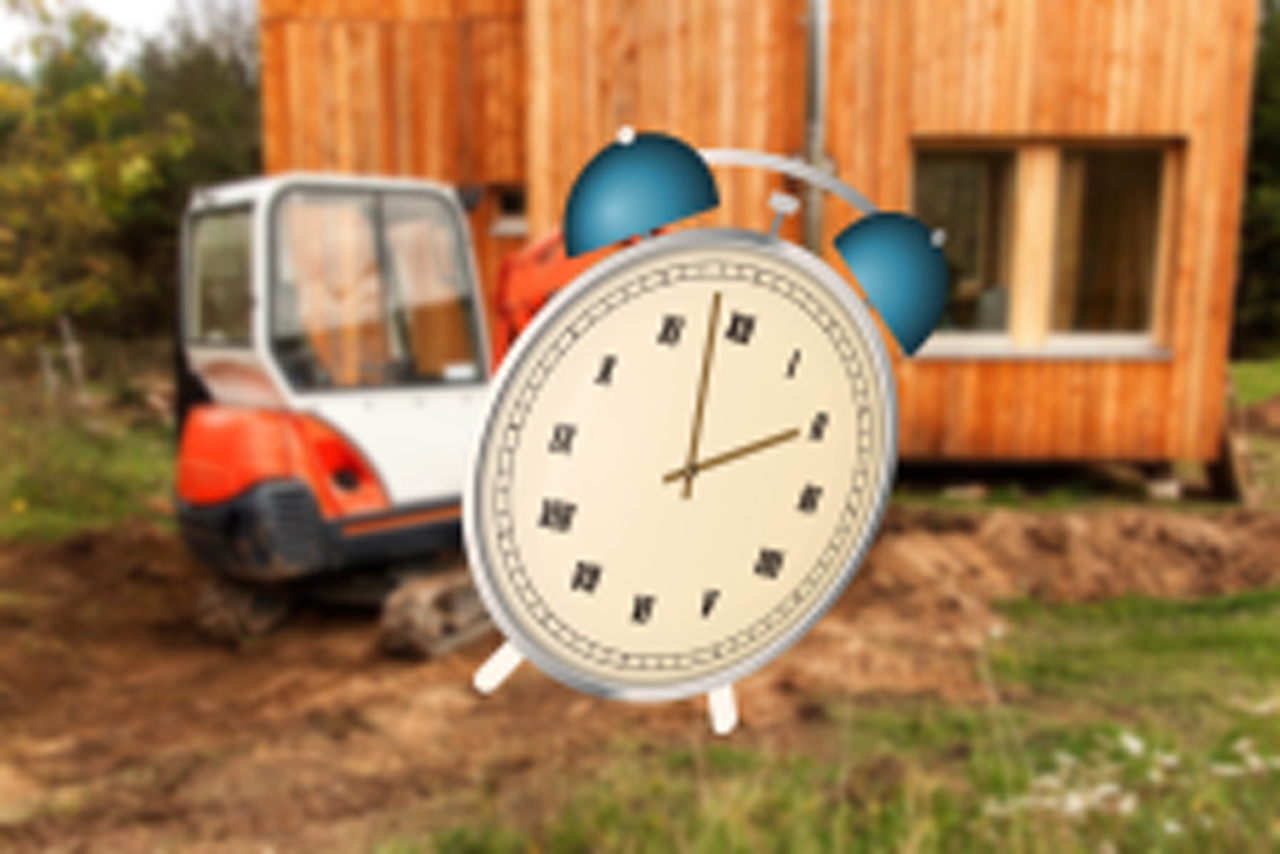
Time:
1:58
